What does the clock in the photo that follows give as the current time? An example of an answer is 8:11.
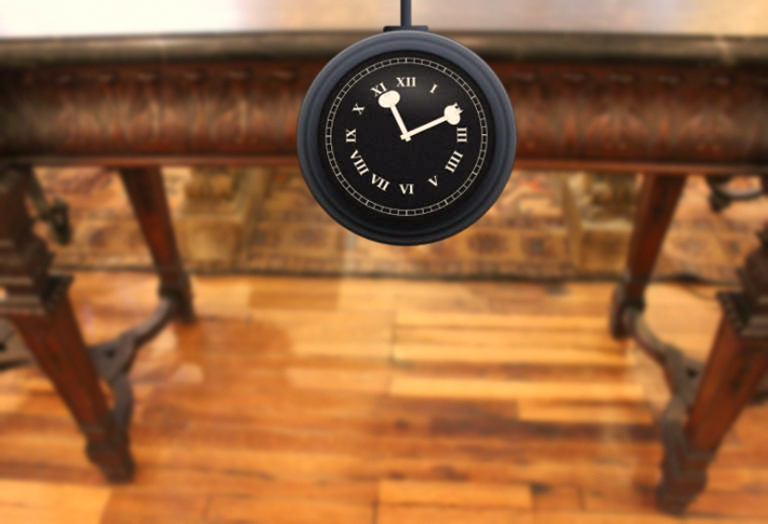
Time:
11:11
